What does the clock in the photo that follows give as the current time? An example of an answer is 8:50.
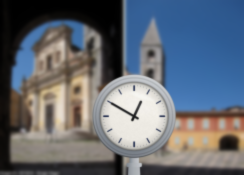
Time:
12:50
